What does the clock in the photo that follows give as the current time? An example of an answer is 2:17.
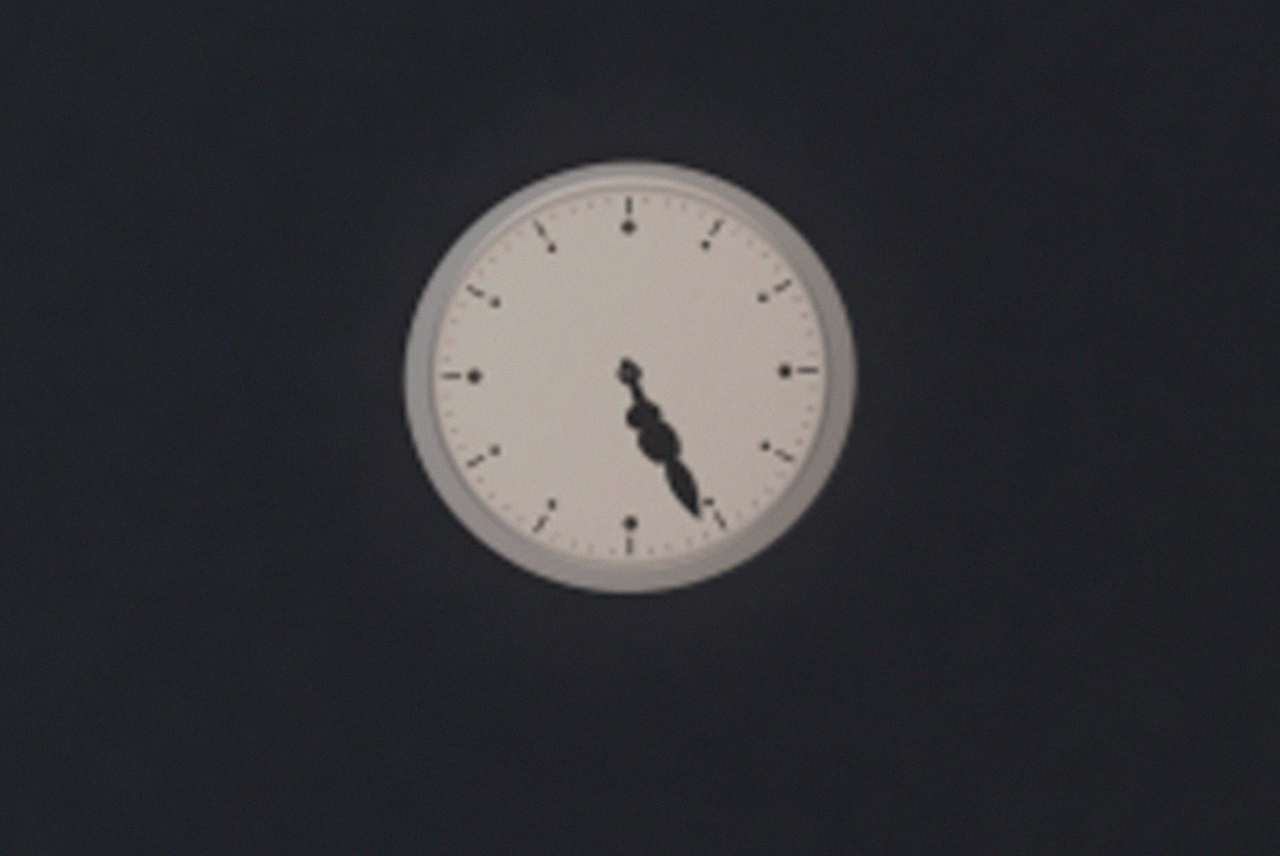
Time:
5:26
